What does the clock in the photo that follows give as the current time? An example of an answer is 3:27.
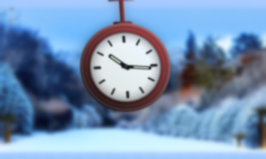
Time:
10:16
